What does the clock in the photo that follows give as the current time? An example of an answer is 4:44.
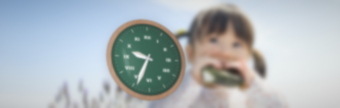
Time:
9:34
